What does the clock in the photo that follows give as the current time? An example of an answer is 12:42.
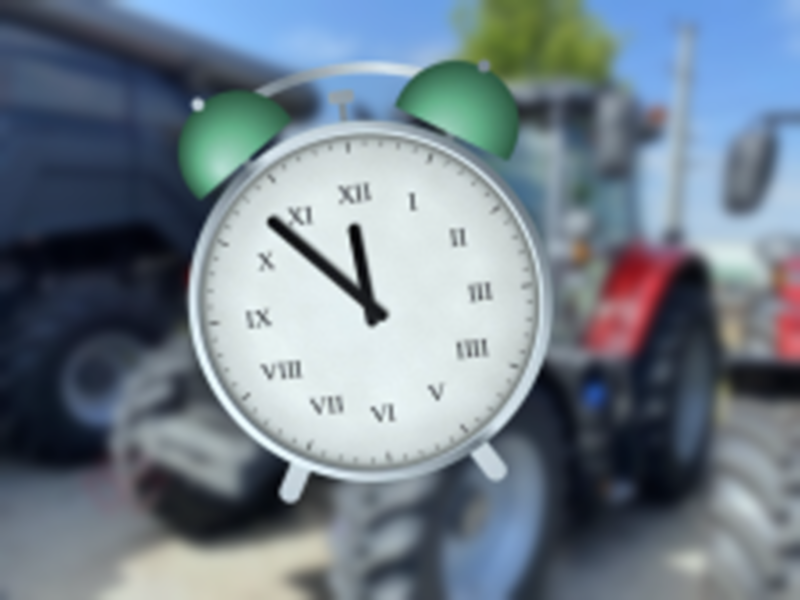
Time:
11:53
